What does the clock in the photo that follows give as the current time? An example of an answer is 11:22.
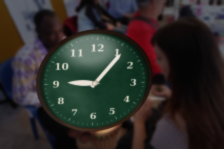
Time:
9:06
